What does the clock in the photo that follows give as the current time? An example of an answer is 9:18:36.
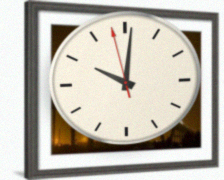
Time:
10:00:58
